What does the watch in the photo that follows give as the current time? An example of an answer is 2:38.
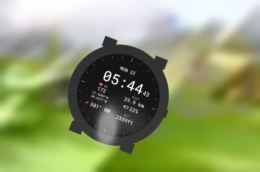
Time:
5:44
